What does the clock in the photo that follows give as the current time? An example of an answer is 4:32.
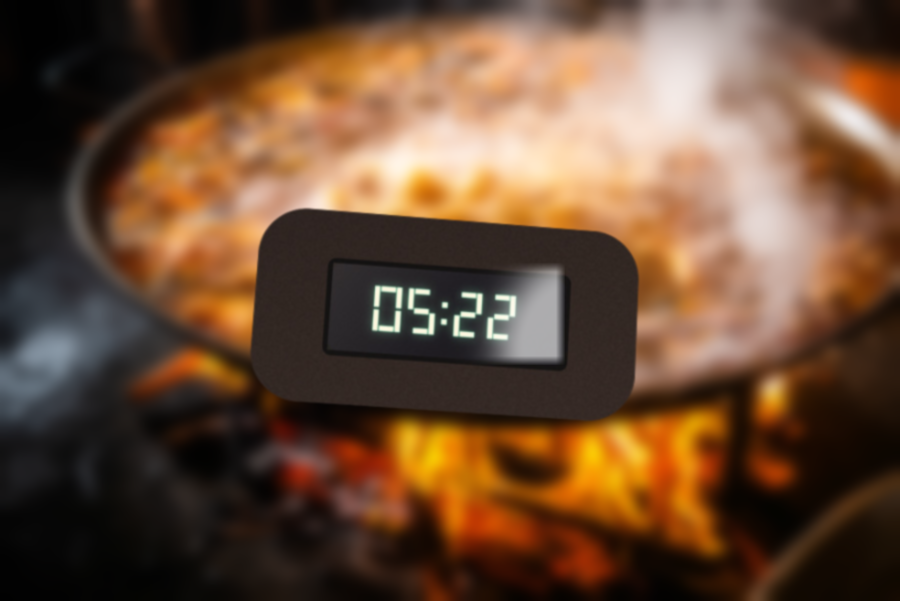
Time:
5:22
